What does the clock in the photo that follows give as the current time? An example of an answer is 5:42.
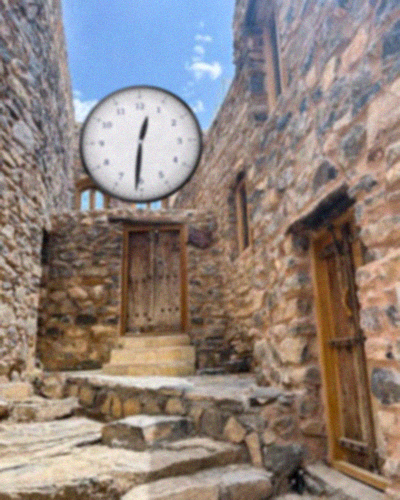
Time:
12:31
